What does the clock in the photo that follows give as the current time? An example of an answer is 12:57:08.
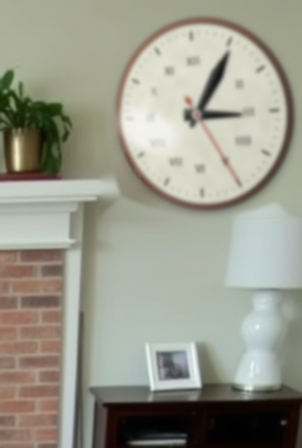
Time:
3:05:25
